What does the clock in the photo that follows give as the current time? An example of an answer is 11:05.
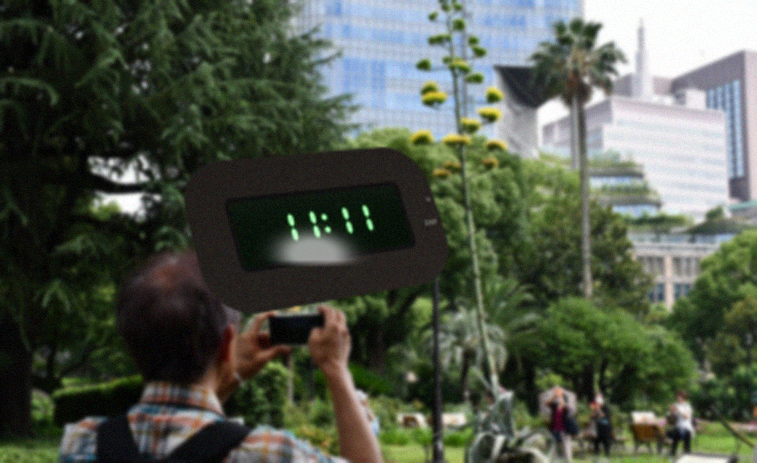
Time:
11:11
